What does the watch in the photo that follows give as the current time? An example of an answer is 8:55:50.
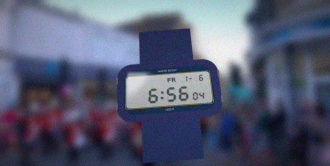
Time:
6:56:04
